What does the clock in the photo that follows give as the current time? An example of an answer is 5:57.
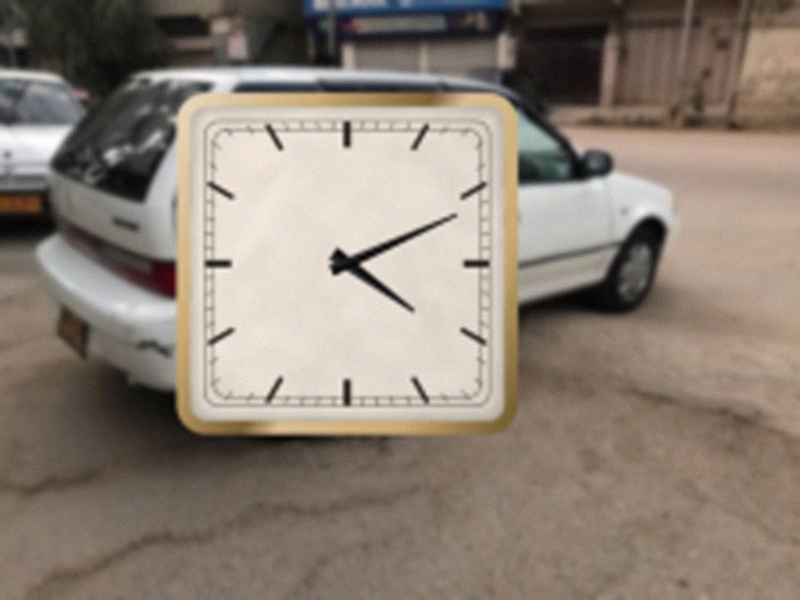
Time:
4:11
